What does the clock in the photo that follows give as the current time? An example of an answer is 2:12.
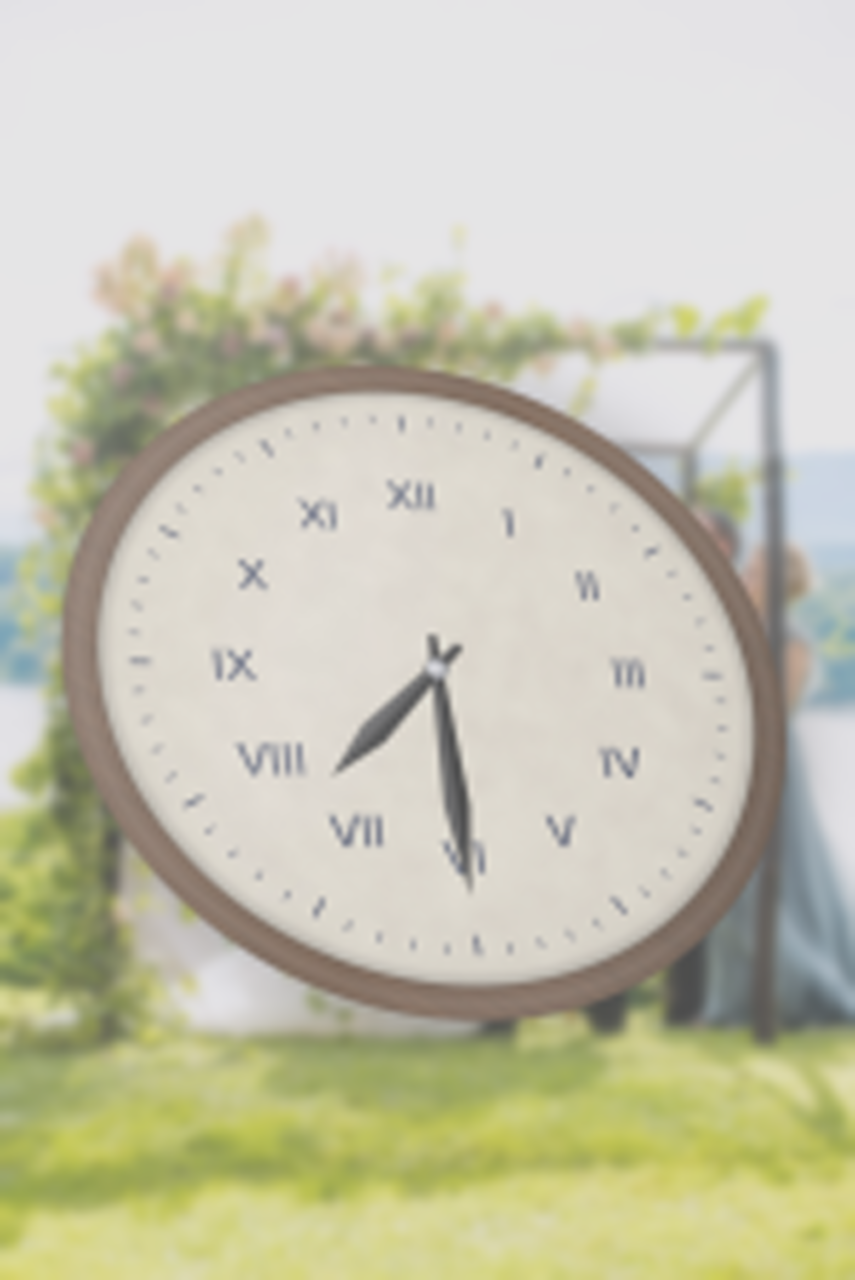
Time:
7:30
